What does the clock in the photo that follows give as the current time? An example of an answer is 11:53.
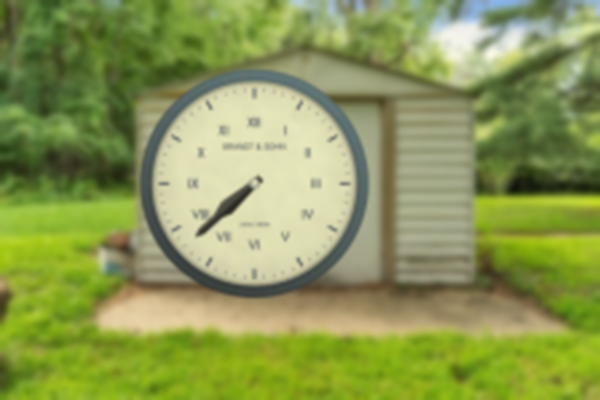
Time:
7:38
